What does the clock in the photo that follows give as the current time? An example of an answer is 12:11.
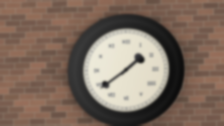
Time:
1:39
